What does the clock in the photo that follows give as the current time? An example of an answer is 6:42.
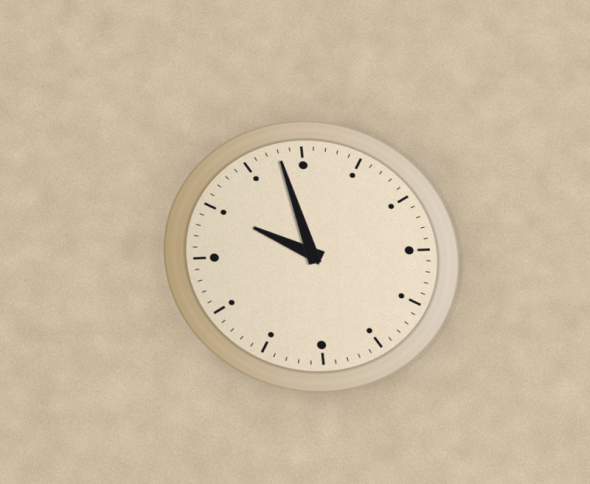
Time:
9:58
